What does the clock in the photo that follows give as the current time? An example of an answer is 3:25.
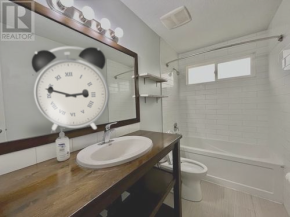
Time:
2:48
